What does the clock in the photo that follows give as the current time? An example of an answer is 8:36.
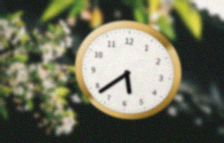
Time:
5:38
